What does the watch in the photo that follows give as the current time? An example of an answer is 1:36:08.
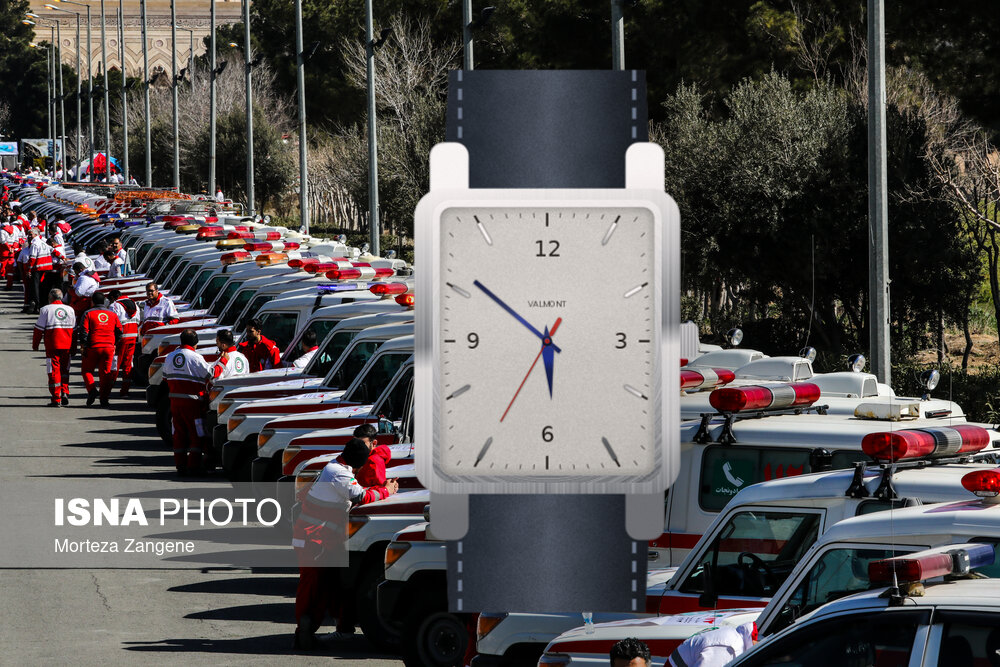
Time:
5:51:35
